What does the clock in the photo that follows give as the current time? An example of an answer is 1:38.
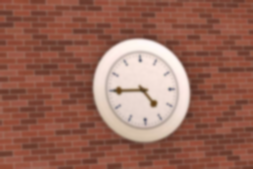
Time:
4:45
